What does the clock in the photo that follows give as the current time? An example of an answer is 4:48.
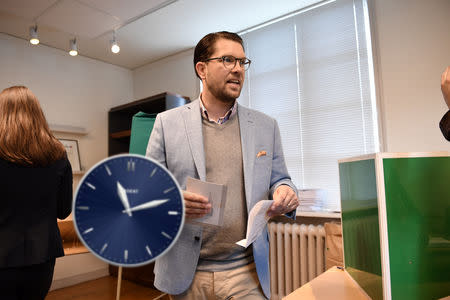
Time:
11:12
